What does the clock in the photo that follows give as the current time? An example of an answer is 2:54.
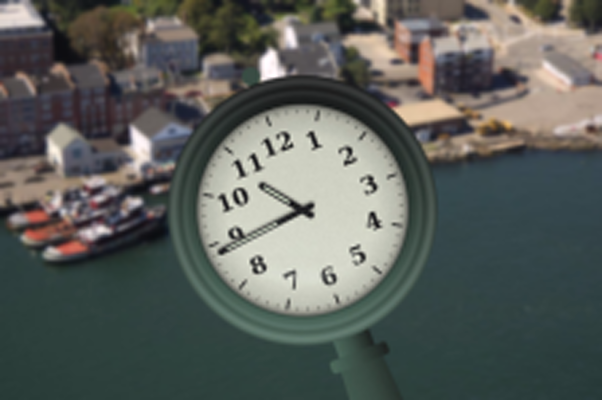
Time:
10:44
